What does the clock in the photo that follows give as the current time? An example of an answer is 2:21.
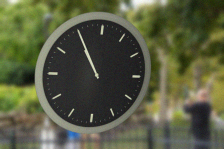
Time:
10:55
